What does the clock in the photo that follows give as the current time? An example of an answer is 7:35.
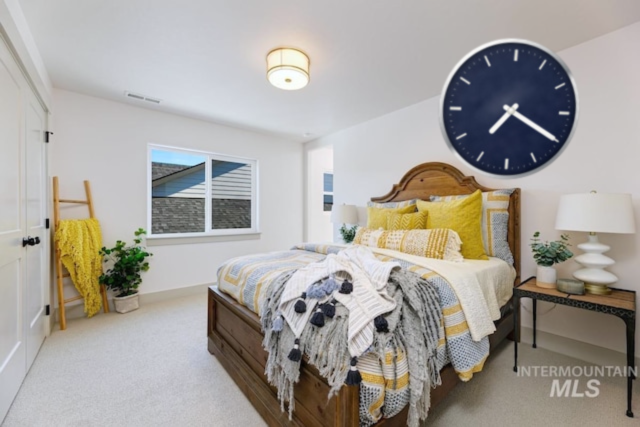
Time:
7:20
